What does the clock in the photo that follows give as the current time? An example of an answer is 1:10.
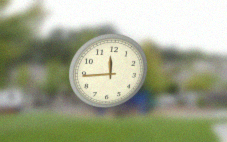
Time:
11:44
